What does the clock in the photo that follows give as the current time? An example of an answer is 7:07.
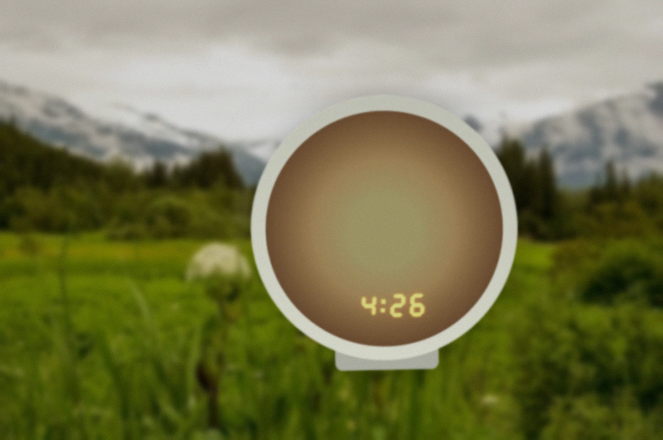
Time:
4:26
